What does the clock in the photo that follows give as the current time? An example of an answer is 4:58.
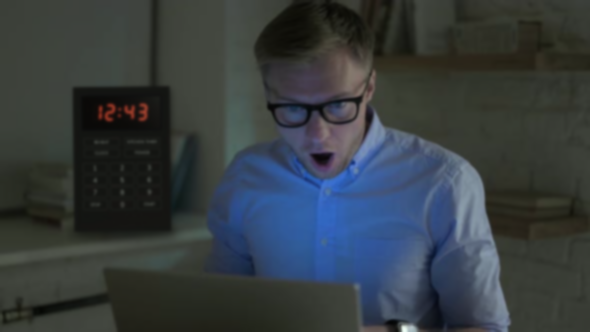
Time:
12:43
